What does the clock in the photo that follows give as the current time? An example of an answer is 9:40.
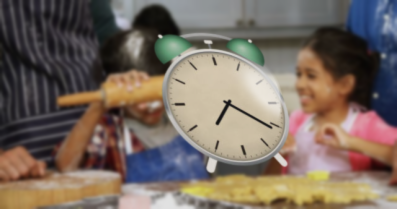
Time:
7:21
